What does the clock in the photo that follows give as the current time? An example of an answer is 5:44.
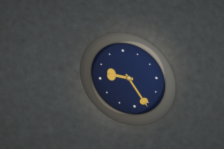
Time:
9:26
